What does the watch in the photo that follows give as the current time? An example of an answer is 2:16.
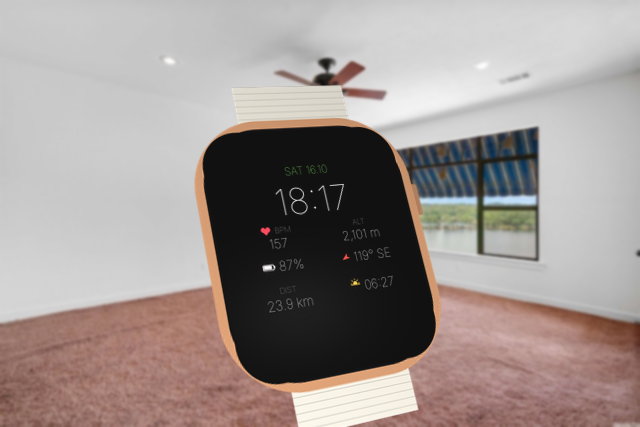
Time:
18:17
